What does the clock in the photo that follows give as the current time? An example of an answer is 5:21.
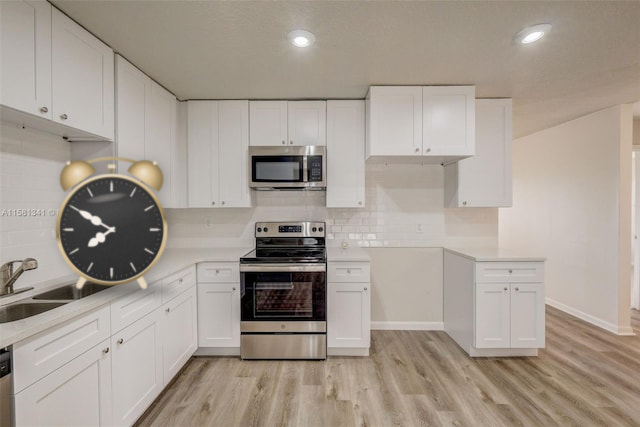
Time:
7:50
